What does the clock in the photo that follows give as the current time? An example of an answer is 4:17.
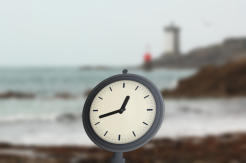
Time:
12:42
